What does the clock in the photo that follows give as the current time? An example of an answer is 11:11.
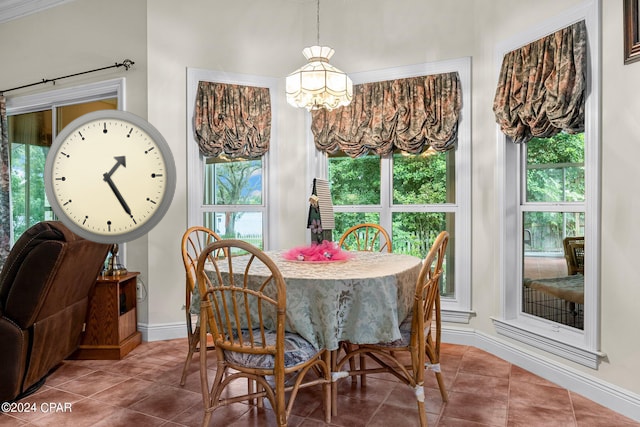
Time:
1:25
